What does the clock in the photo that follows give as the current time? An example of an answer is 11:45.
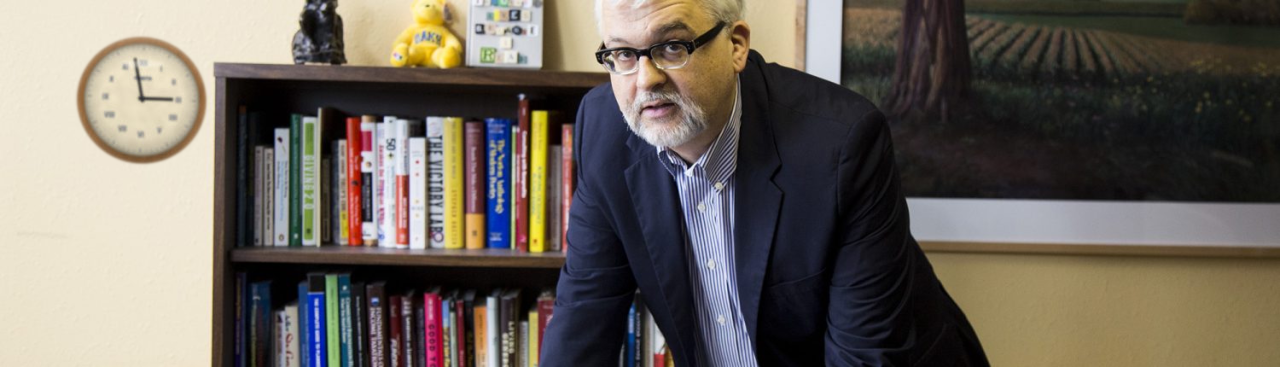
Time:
2:58
